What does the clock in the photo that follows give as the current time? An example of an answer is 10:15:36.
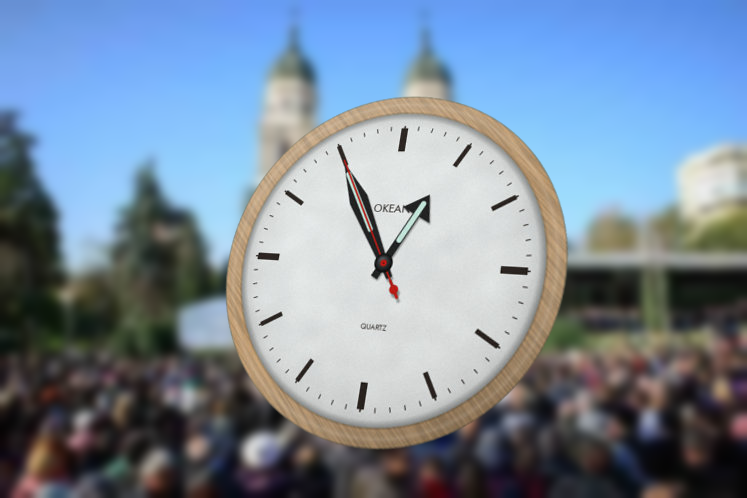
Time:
12:54:55
